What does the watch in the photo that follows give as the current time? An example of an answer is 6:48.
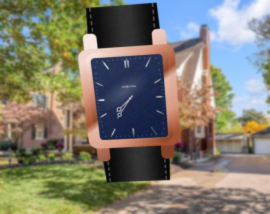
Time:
7:36
